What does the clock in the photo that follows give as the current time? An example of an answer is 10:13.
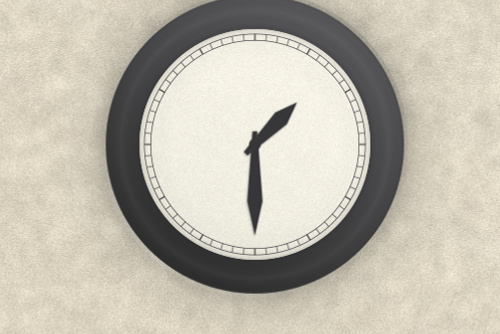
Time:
1:30
